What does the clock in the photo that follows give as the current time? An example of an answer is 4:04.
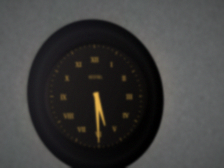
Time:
5:30
